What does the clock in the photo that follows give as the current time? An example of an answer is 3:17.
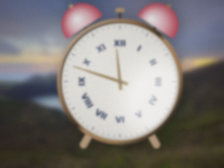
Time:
11:48
